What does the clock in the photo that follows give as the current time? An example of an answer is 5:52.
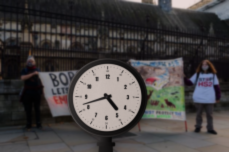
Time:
4:42
